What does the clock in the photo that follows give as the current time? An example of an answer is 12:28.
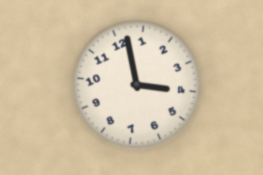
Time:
4:02
